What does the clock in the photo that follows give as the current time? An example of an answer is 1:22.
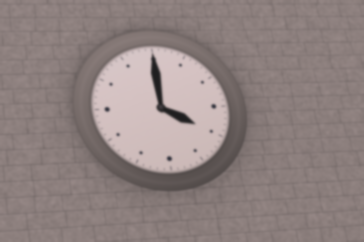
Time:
4:00
